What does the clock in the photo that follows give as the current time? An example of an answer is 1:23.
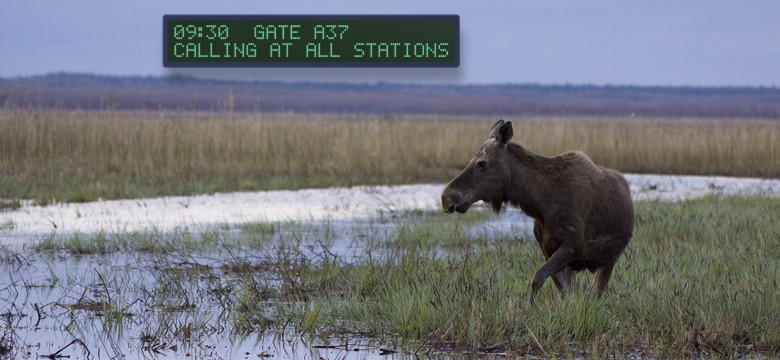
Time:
9:30
